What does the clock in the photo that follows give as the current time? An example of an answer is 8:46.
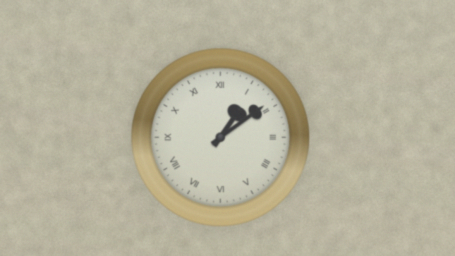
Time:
1:09
